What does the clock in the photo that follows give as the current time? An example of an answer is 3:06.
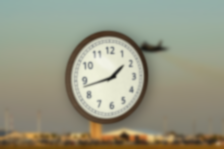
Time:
1:43
